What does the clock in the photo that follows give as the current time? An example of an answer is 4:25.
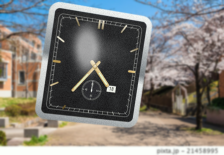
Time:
4:36
